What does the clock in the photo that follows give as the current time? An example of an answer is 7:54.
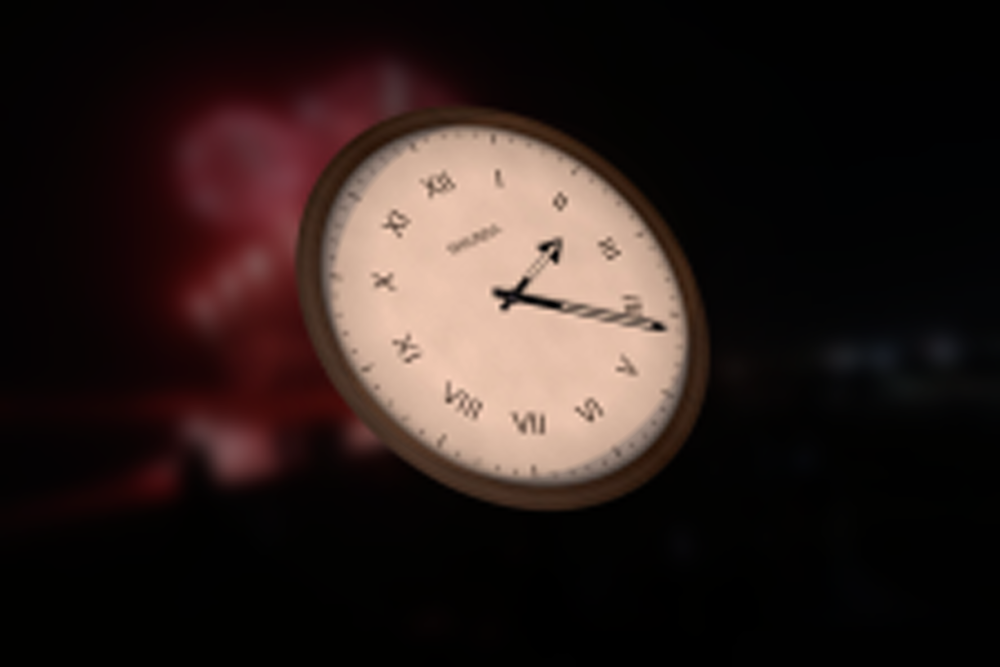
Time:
2:21
